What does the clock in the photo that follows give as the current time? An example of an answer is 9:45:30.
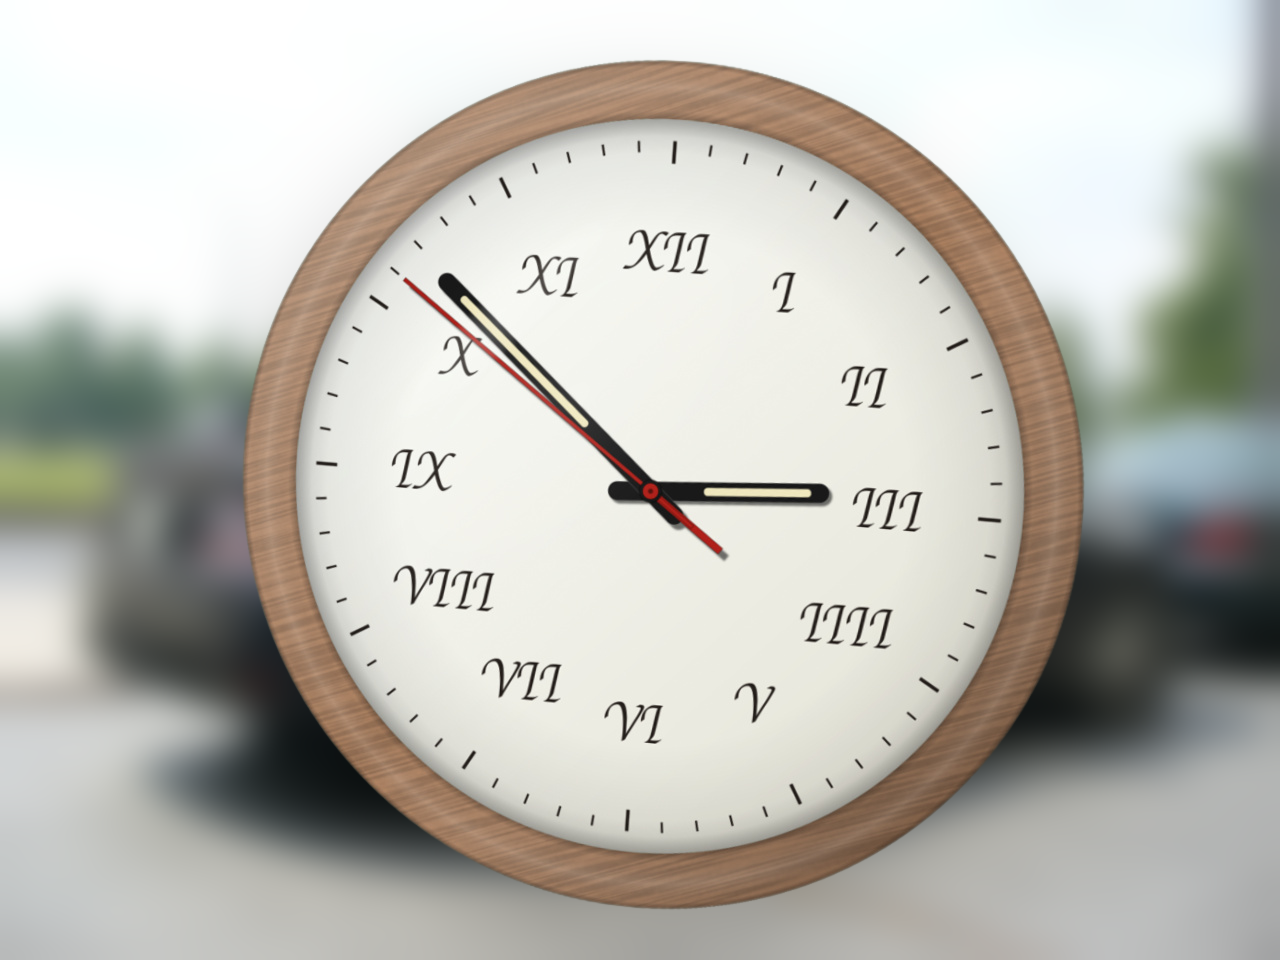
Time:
2:51:51
